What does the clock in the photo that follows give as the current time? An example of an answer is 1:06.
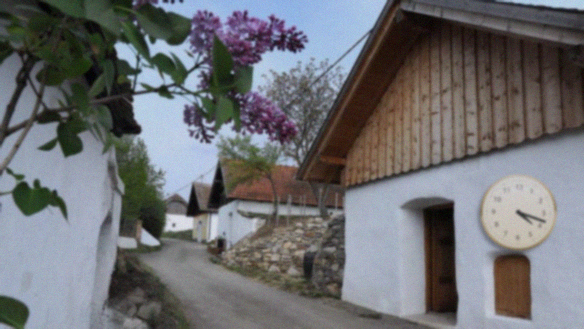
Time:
4:18
